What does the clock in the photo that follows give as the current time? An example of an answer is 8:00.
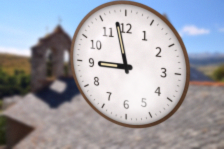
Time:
8:58
